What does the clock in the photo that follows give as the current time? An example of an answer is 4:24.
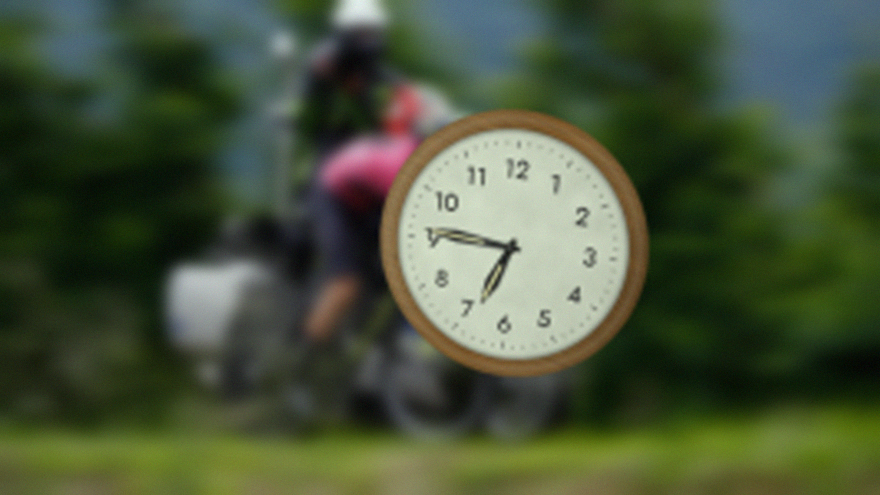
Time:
6:46
